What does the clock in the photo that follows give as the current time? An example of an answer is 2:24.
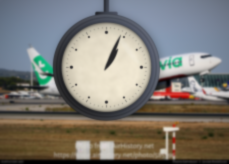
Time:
1:04
